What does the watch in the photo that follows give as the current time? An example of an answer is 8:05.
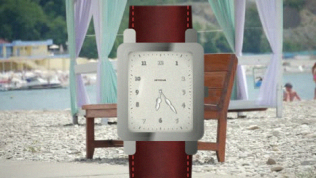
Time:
6:24
